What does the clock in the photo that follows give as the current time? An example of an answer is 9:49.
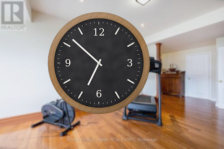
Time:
6:52
